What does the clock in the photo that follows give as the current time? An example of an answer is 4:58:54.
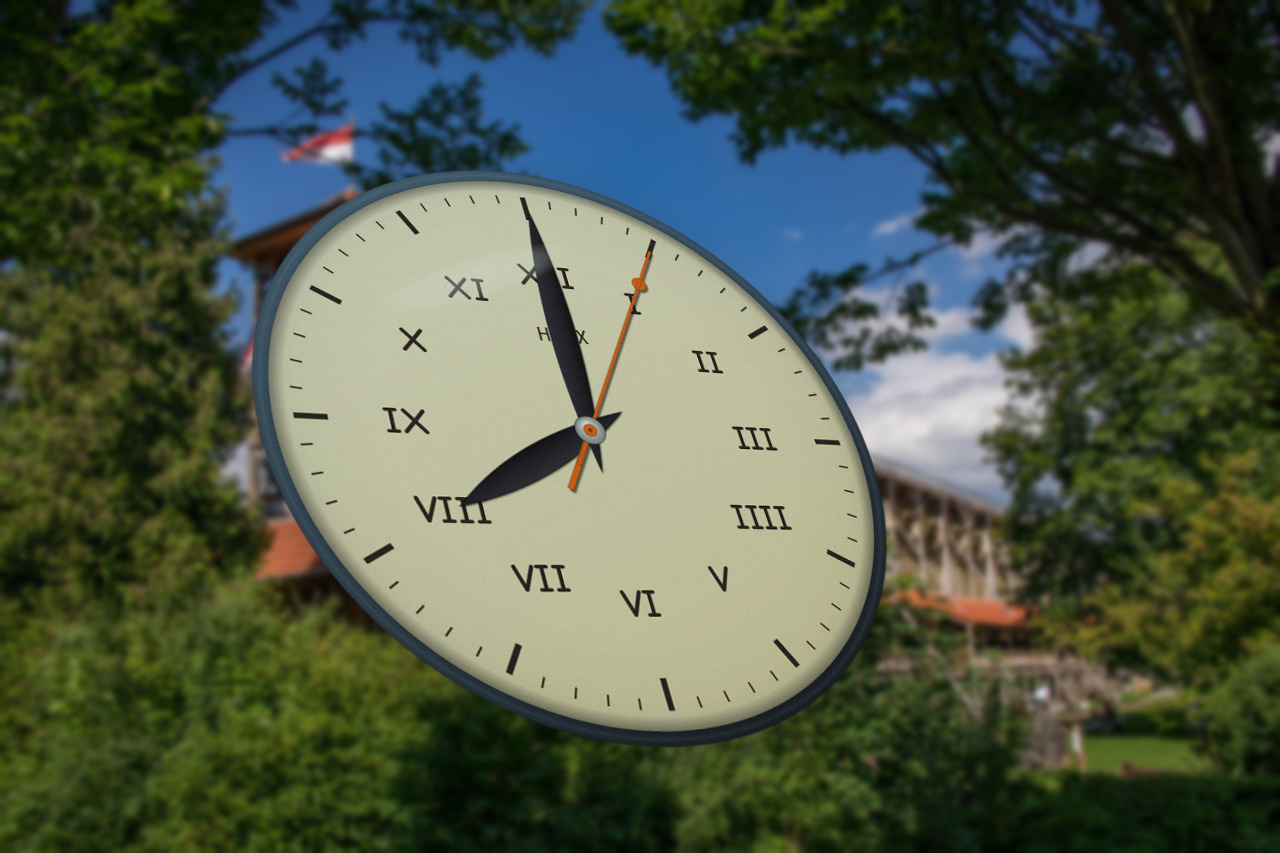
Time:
8:00:05
